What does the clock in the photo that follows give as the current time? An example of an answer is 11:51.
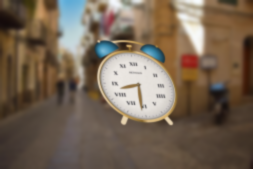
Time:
8:31
